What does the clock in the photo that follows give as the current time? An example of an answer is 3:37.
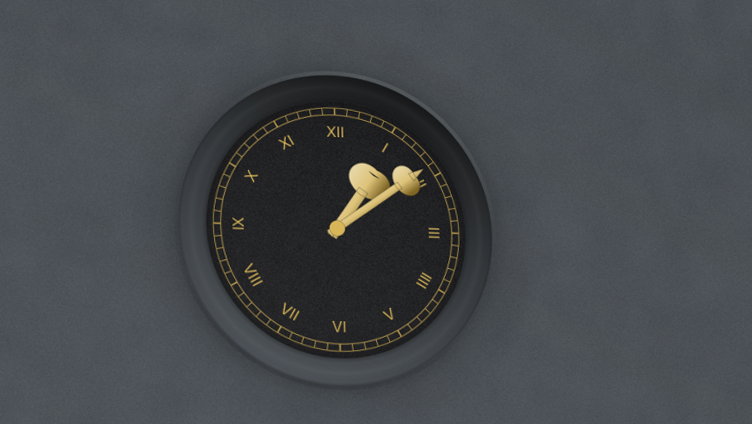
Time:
1:09
